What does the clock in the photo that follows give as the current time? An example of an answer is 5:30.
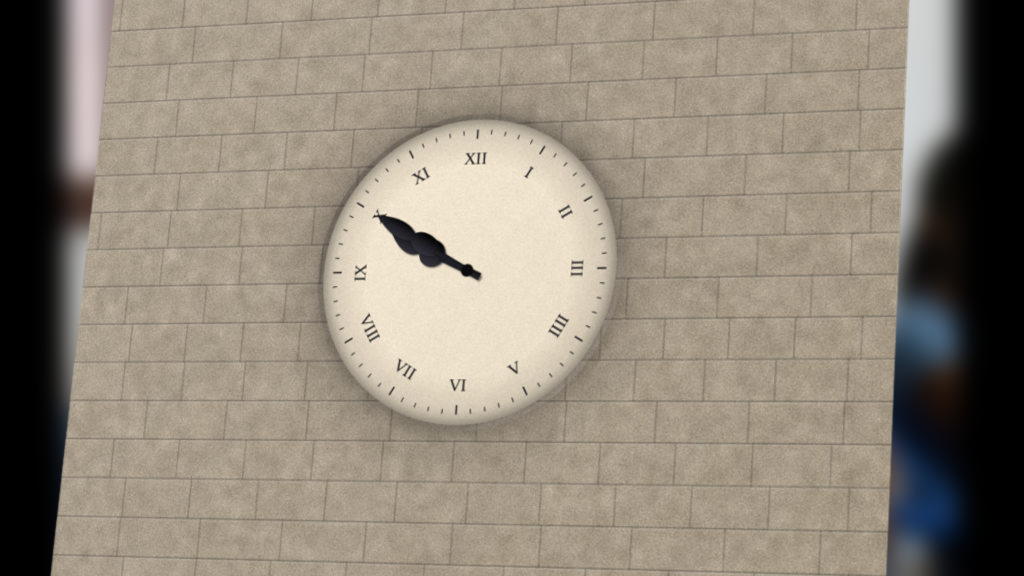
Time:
9:50
